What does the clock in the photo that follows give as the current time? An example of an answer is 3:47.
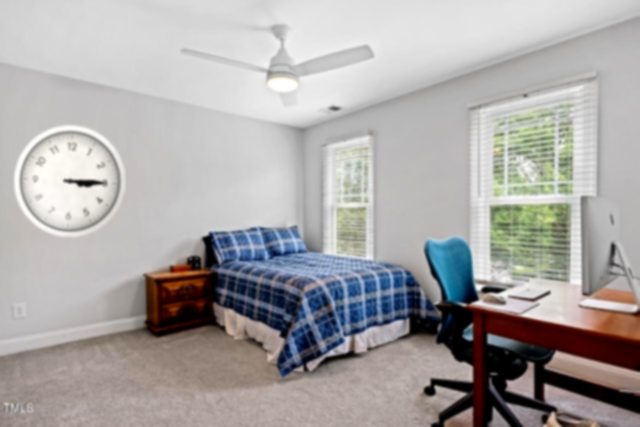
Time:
3:15
